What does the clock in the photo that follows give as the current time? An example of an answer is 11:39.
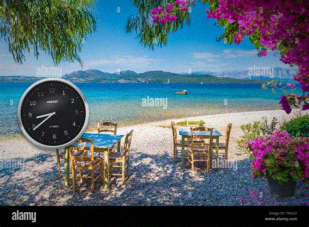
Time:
8:39
